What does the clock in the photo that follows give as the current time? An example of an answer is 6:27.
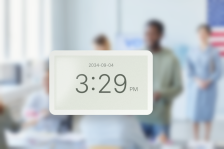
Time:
3:29
